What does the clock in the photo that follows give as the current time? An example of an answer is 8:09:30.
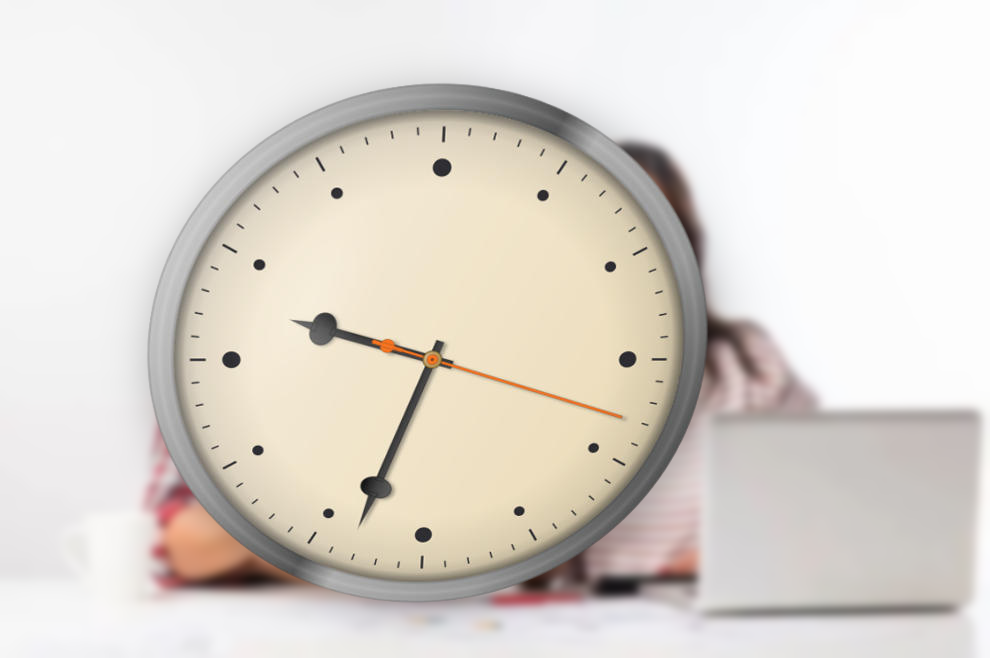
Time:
9:33:18
